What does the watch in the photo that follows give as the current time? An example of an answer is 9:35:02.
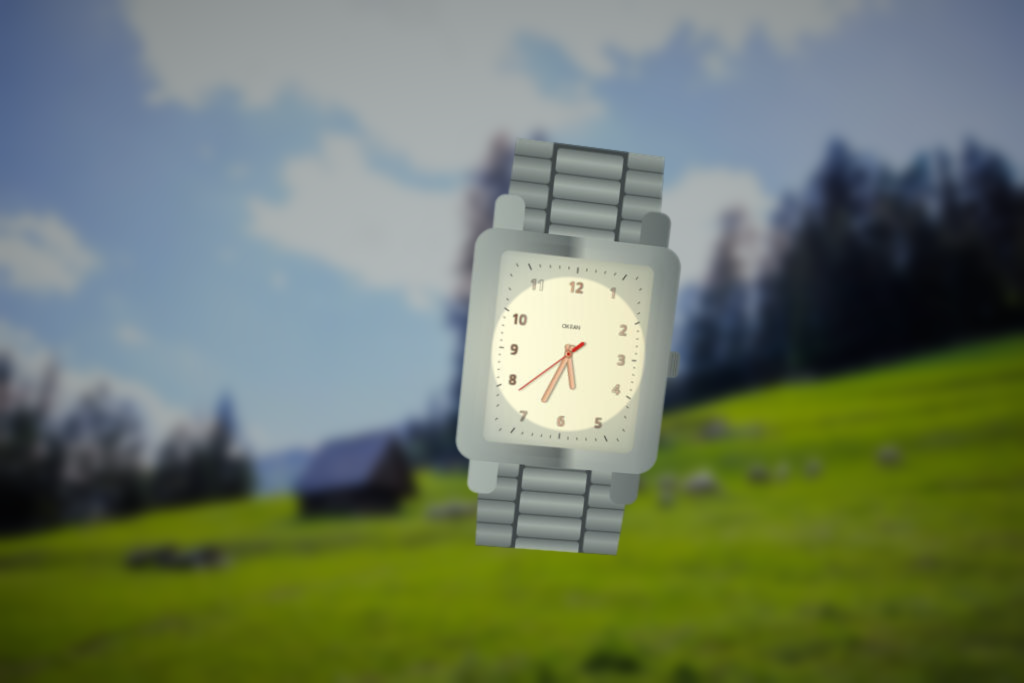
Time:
5:33:38
